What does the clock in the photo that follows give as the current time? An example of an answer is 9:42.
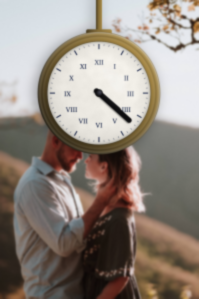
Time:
4:22
